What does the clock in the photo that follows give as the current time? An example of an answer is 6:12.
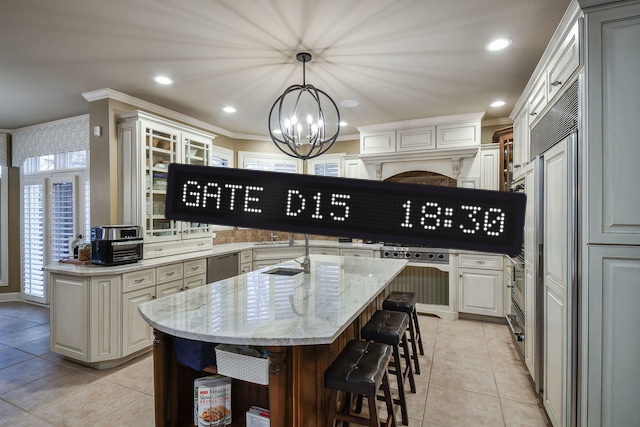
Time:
18:30
